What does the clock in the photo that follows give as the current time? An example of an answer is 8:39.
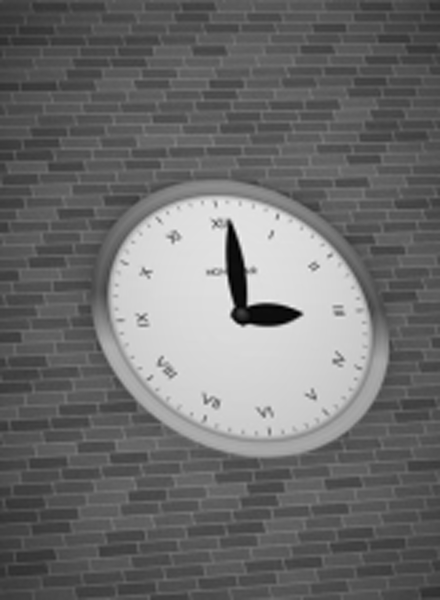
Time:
3:01
